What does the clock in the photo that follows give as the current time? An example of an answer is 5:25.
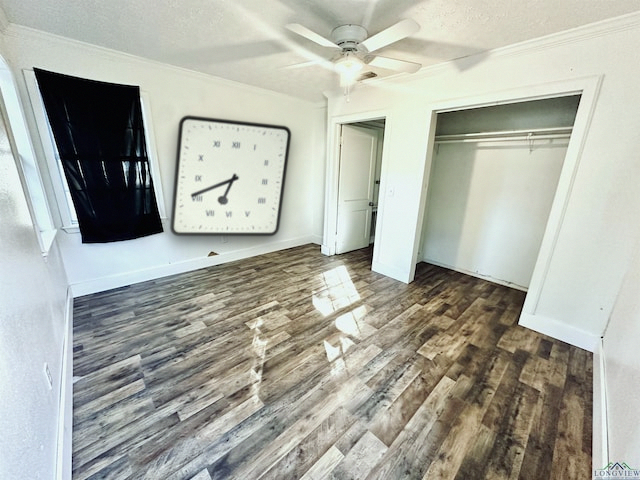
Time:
6:41
